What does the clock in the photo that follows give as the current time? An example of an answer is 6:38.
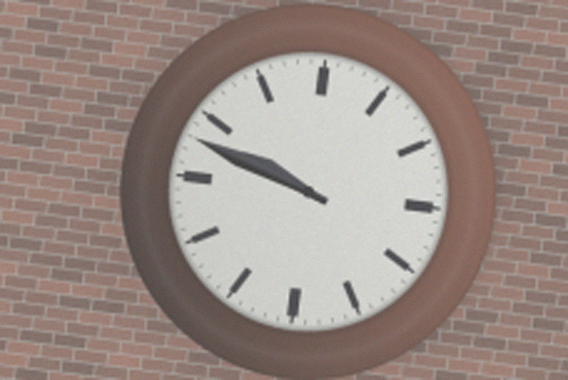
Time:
9:48
